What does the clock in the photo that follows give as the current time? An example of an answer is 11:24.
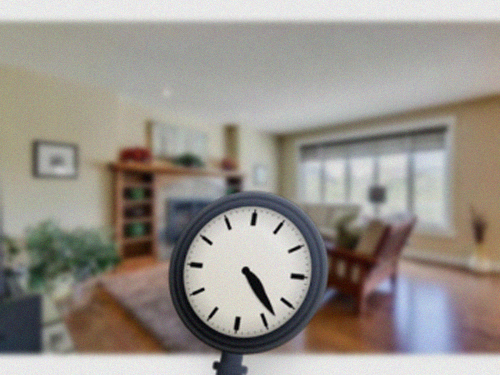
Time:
4:23
